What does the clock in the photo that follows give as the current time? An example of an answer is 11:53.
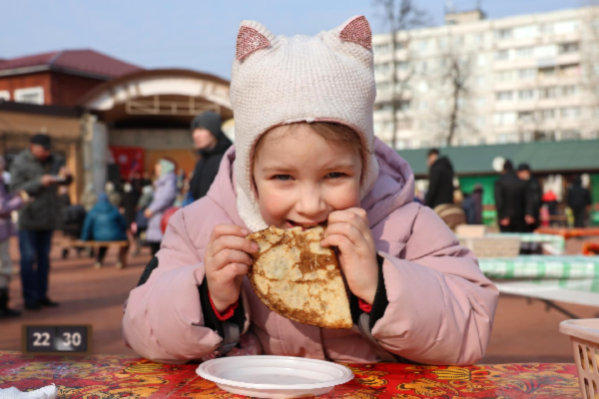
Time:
22:30
